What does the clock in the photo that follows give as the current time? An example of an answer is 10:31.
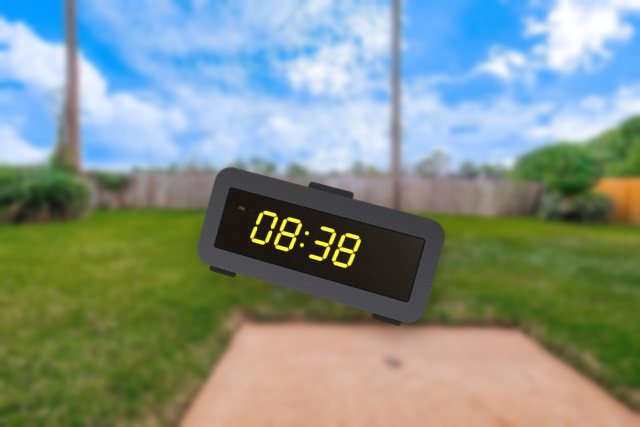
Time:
8:38
